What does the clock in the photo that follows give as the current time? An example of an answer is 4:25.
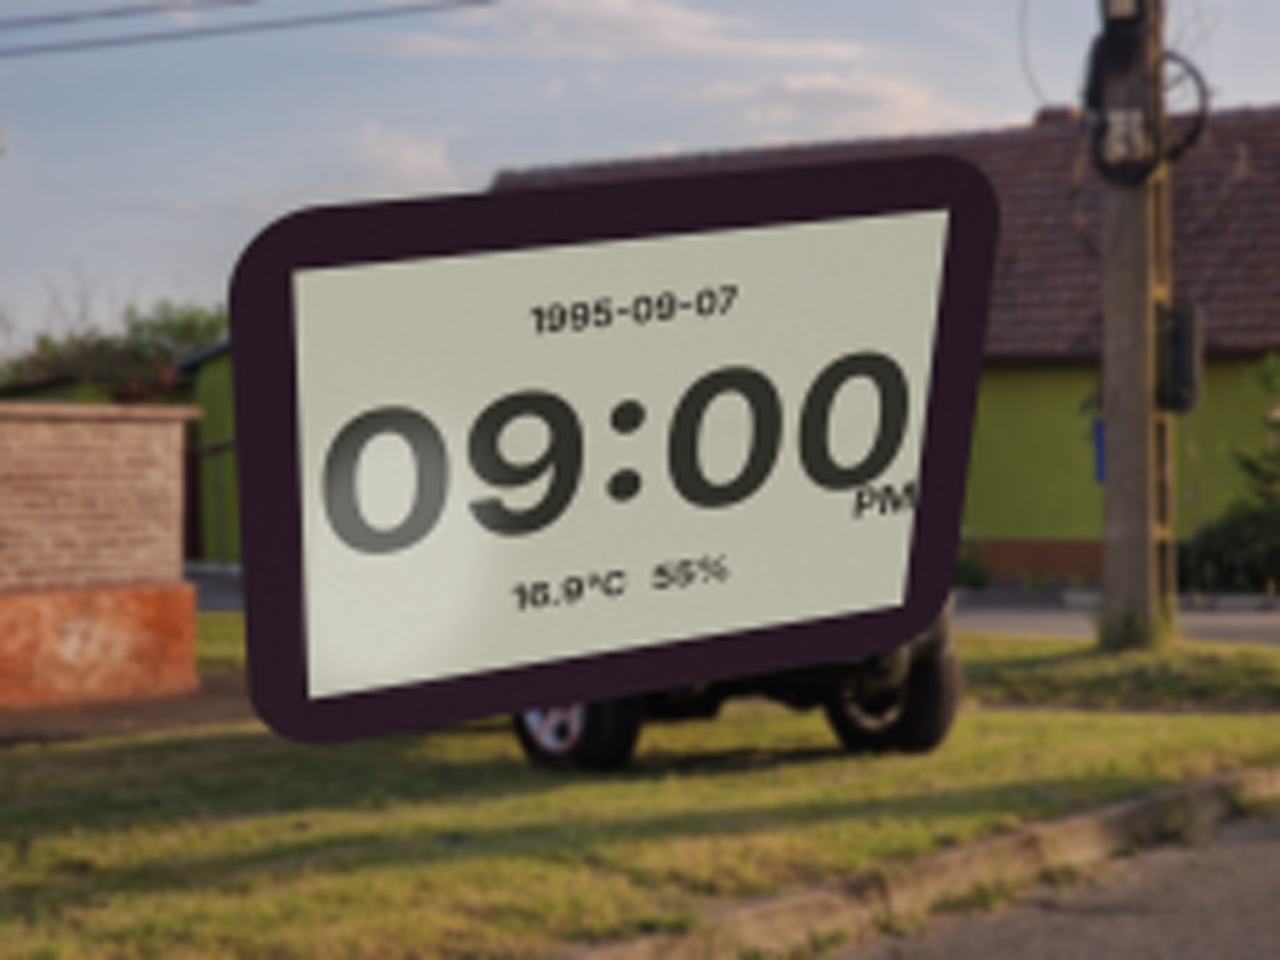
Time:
9:00
